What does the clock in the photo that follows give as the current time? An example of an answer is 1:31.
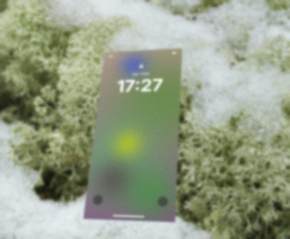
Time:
17:27
